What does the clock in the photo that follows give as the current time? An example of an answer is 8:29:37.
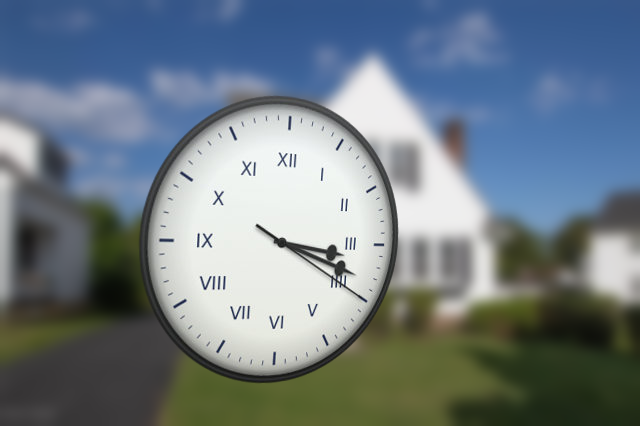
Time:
3:18:20
